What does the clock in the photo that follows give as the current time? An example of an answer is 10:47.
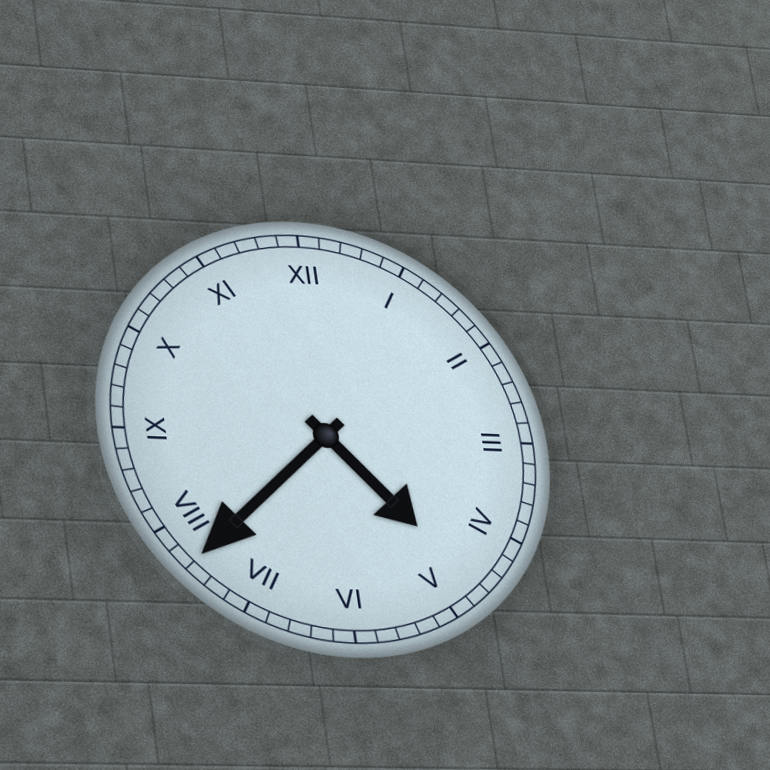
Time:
4:38
